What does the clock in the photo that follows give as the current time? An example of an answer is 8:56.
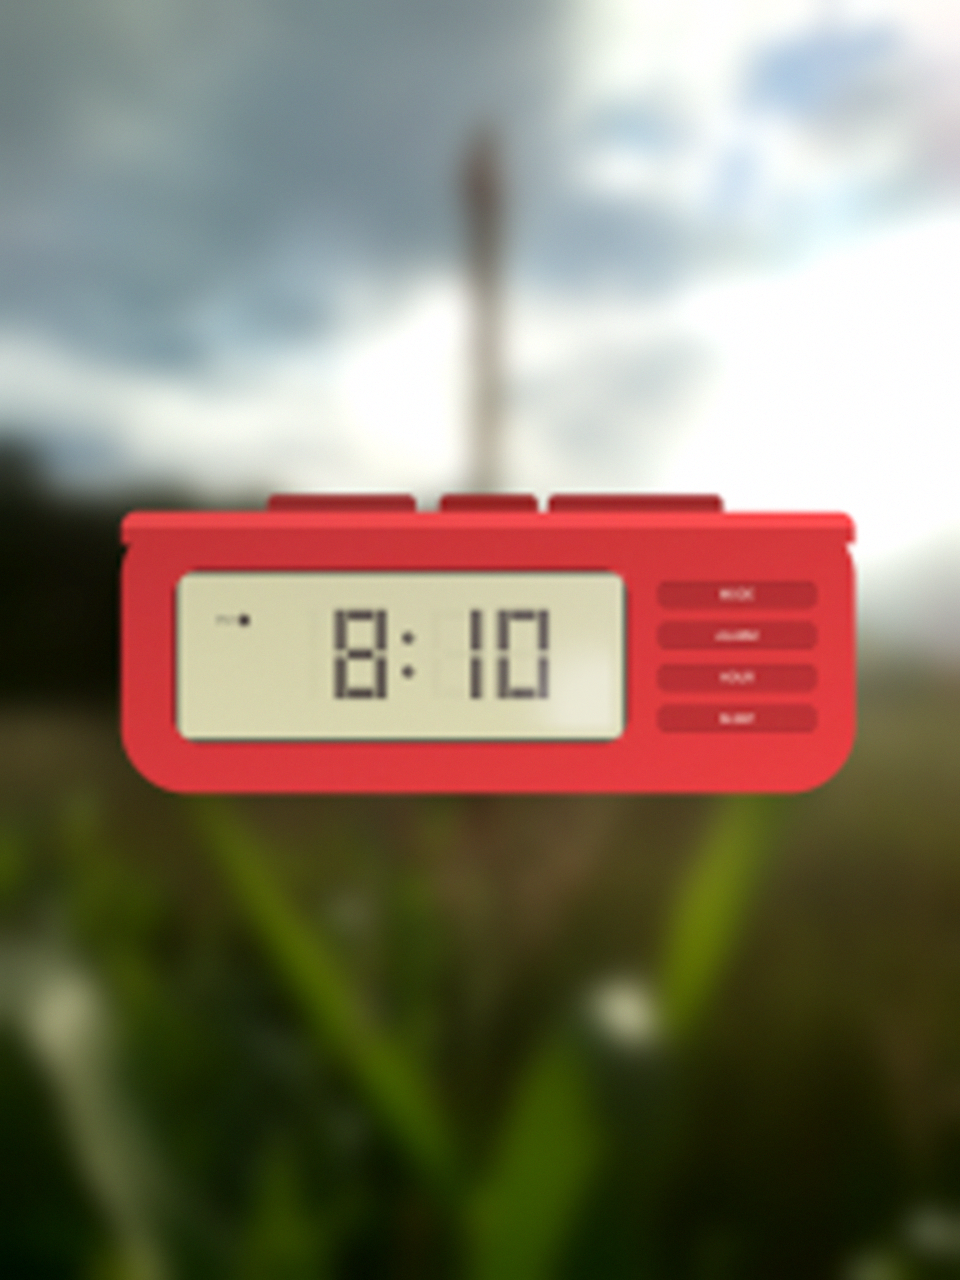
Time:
8:10
